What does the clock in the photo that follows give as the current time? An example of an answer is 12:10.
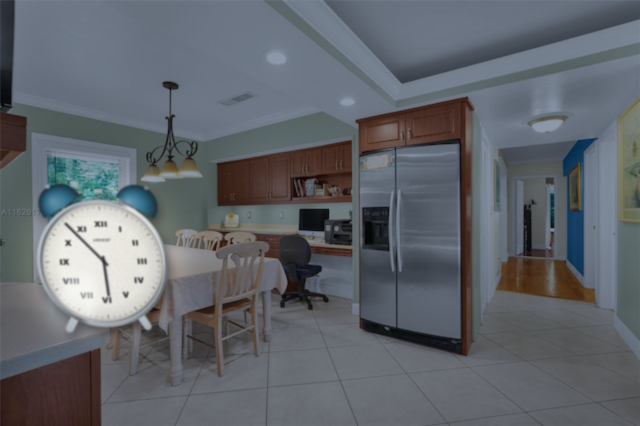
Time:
5:53
